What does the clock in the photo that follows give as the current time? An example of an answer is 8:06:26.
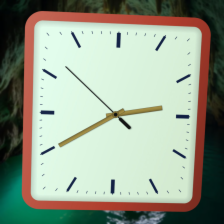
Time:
2:39:52
